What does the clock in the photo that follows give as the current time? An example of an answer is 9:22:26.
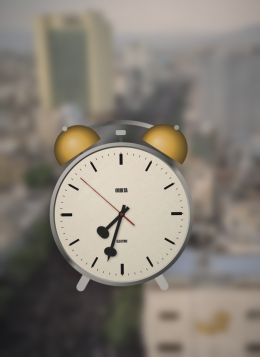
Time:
7:32:52
